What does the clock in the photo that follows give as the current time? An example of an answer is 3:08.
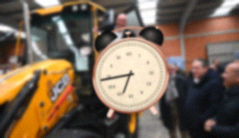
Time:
6:44
